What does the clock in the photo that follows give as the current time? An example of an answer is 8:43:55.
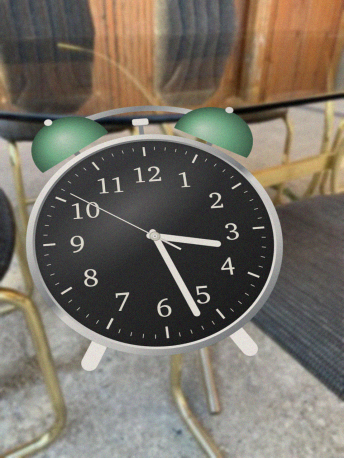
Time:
3:26:51
